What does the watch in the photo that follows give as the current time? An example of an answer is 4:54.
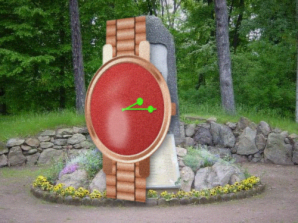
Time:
2:15
